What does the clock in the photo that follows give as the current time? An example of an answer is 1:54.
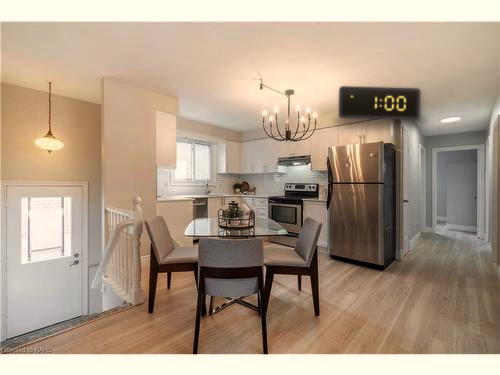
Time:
1:00
